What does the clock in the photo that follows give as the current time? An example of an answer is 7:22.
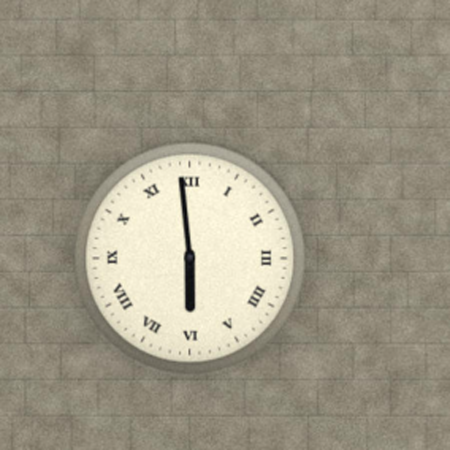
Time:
5:59
